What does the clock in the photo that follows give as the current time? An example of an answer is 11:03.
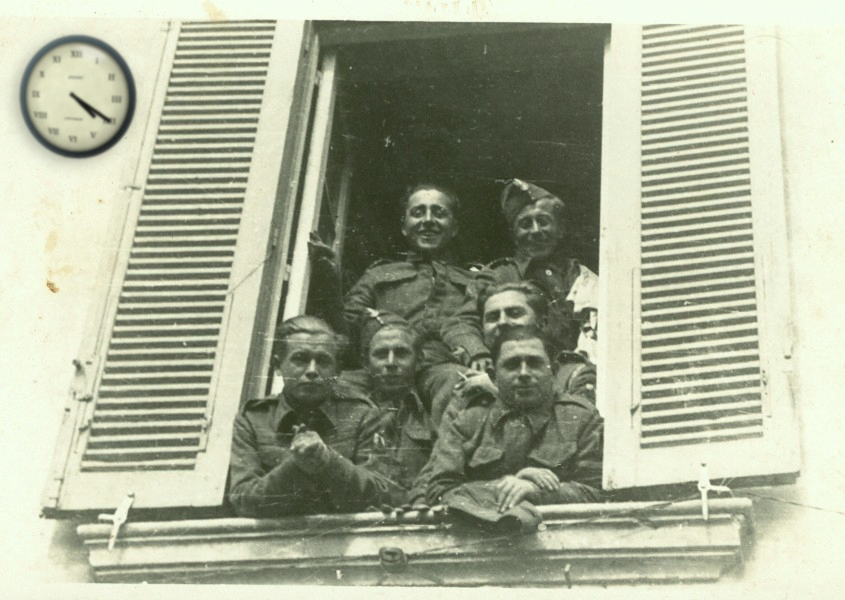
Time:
4:20
